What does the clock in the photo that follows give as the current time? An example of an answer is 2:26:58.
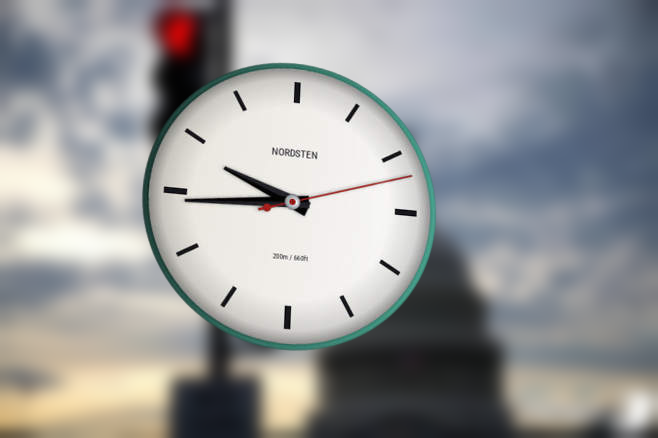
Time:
9:44:12
